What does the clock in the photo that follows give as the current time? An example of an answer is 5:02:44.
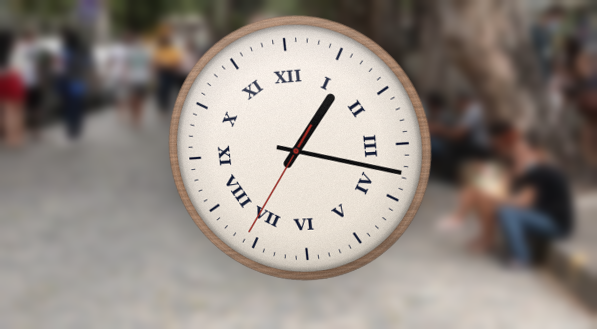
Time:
1:17:36
